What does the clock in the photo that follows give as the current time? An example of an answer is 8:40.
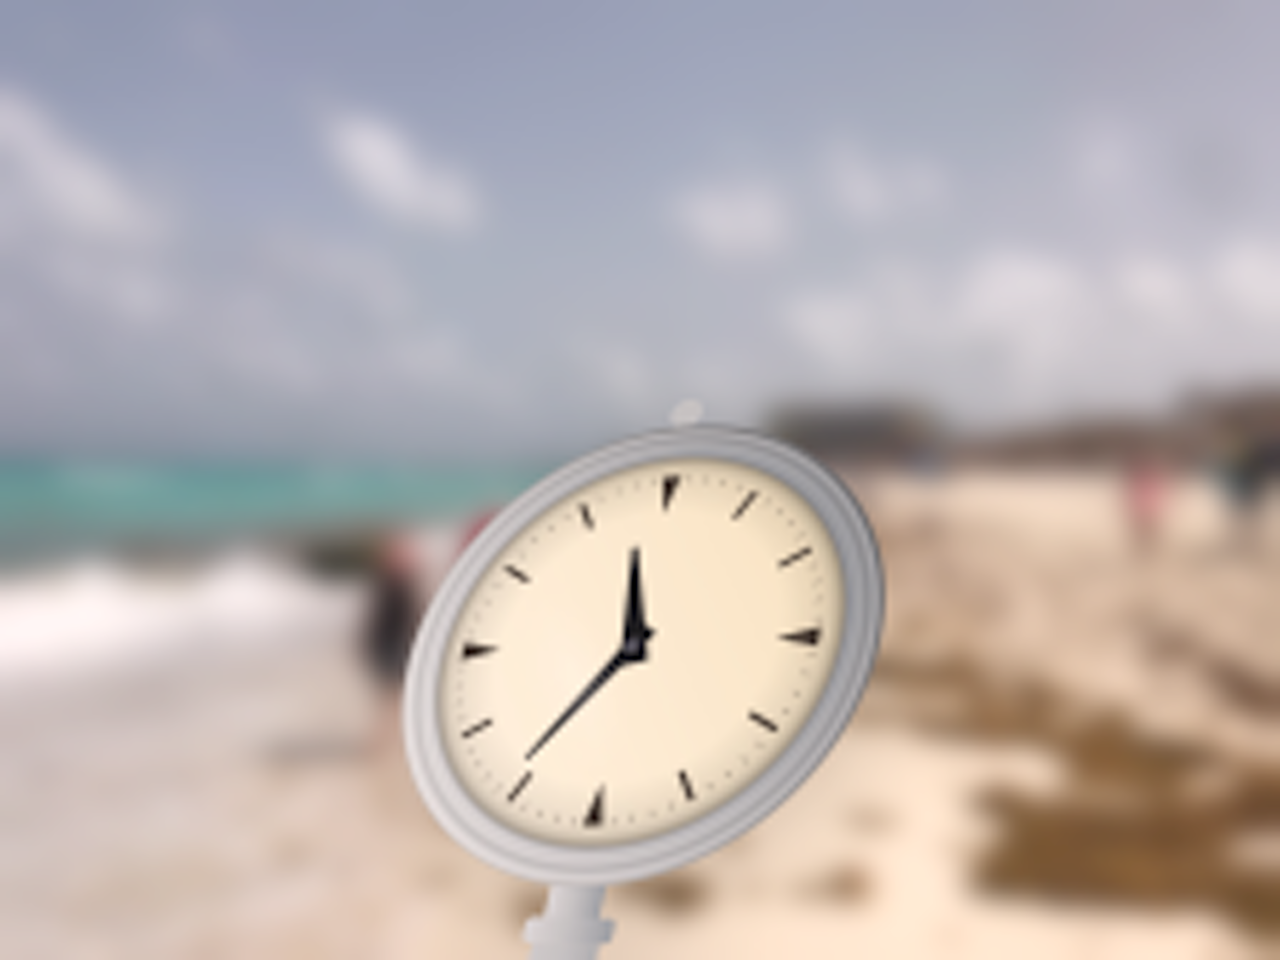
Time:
11:36
